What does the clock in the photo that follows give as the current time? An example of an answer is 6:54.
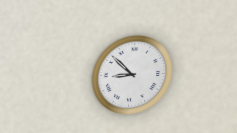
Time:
8:52
